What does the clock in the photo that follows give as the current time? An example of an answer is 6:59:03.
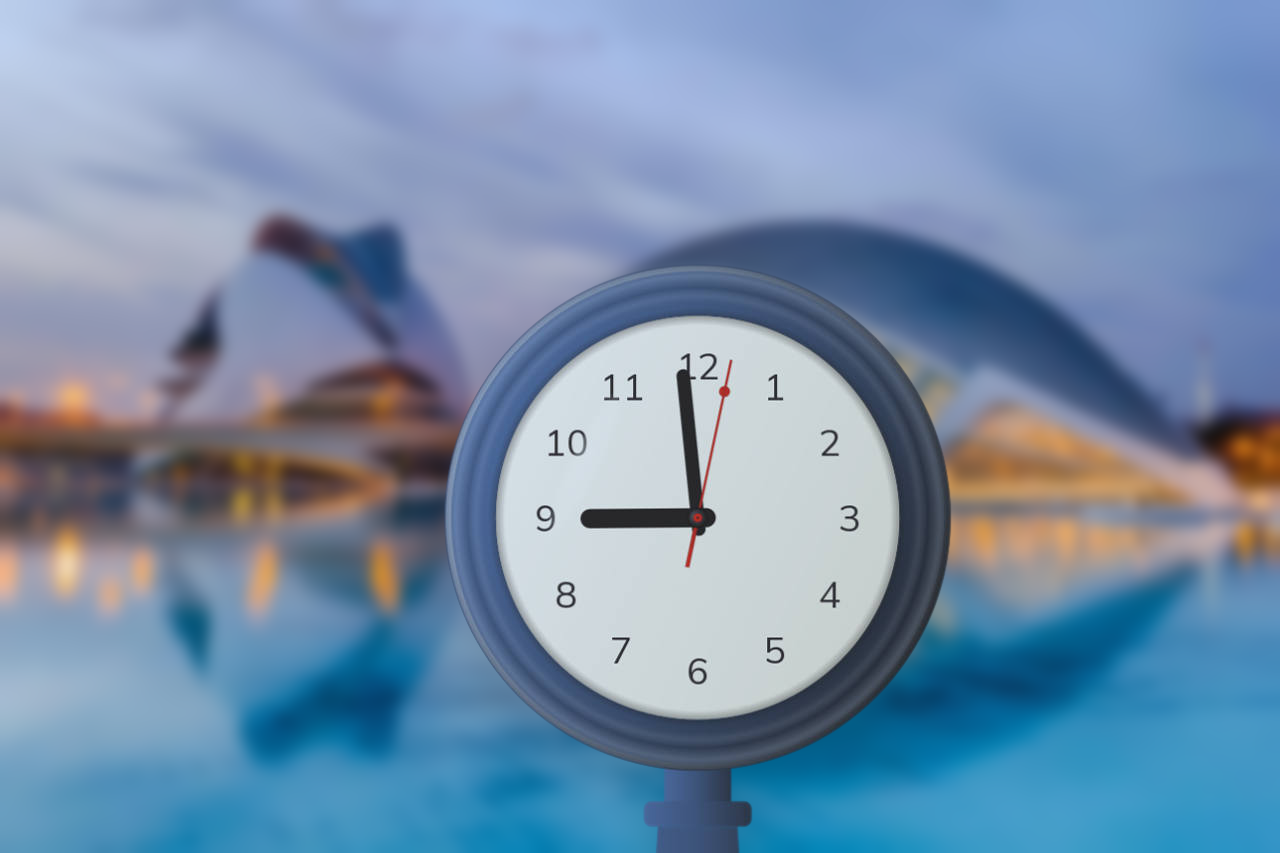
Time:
8:59:02
